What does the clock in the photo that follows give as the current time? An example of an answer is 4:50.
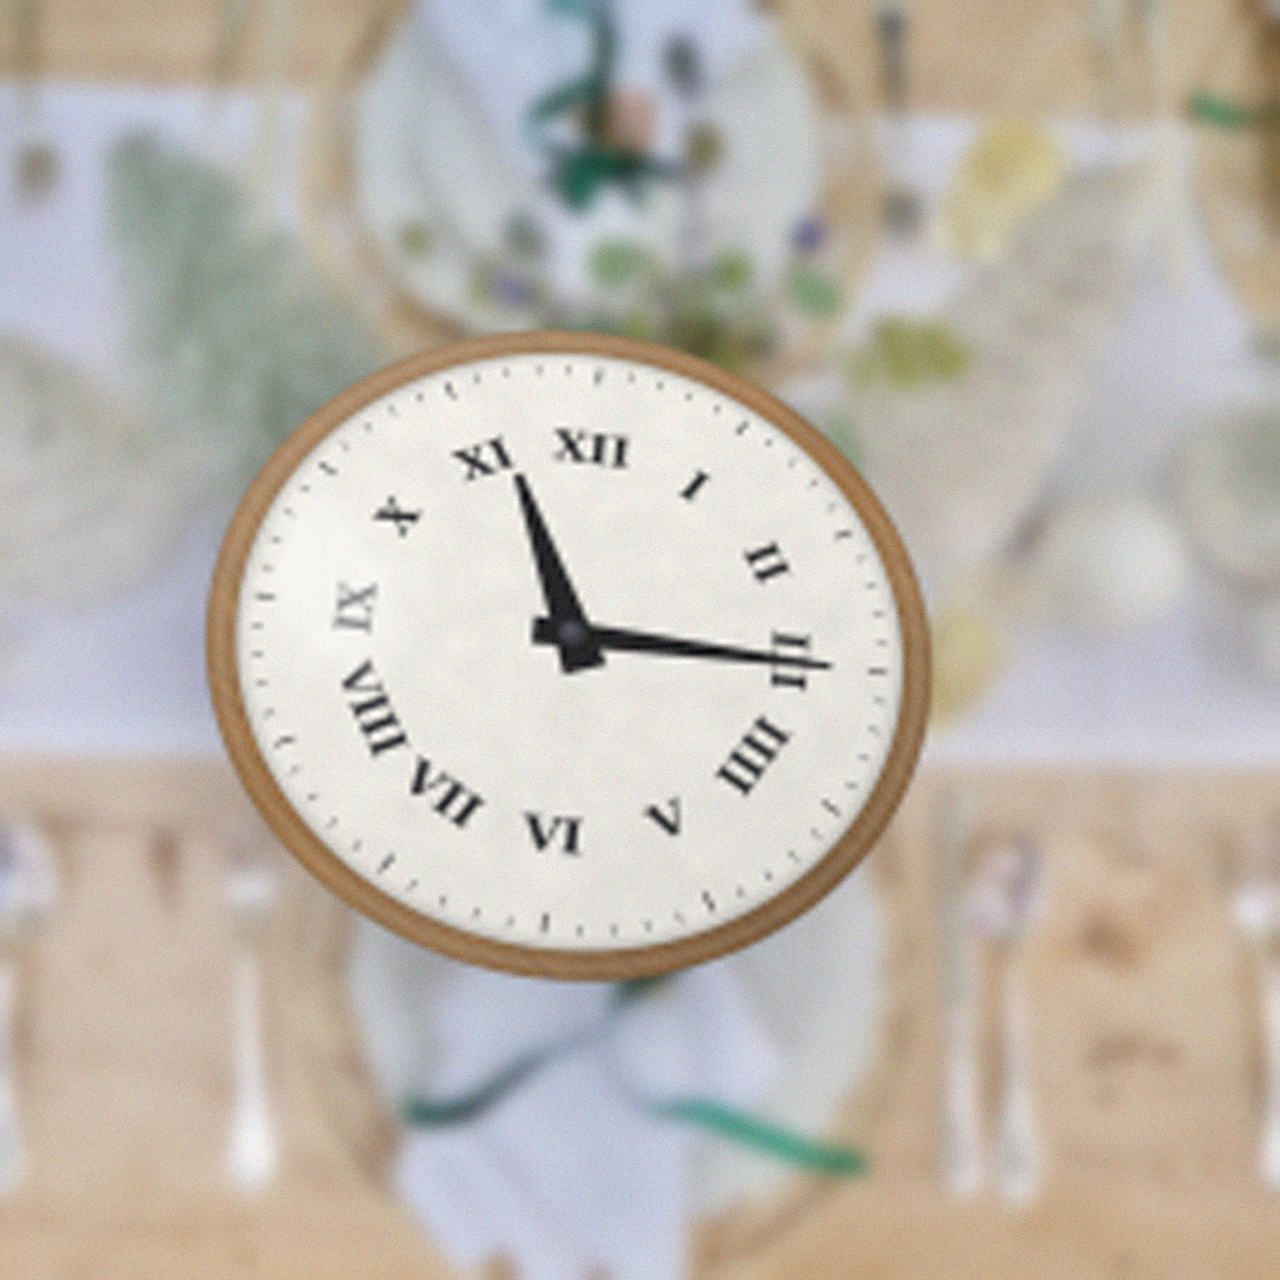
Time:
11:15
